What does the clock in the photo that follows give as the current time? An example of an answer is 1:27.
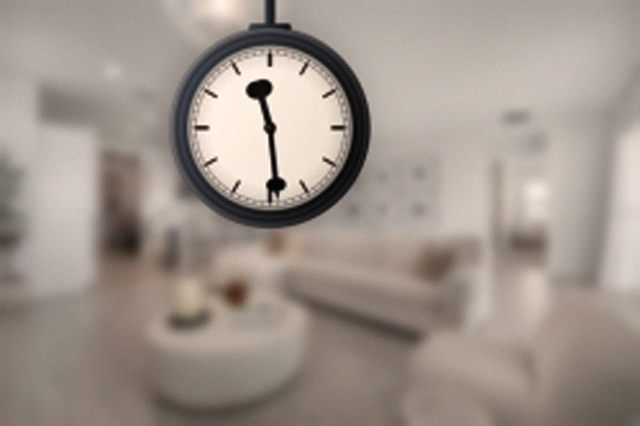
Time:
11:29
